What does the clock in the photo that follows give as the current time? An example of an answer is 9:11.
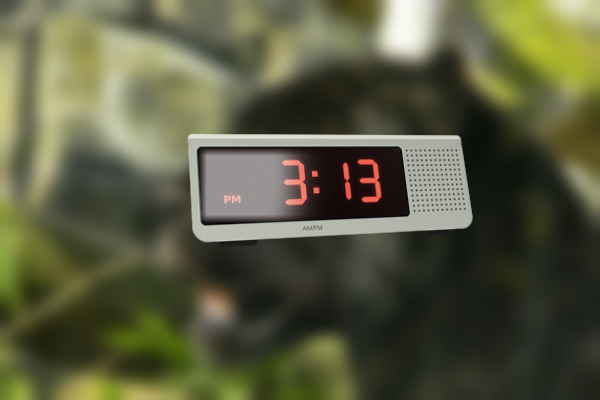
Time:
3:13
